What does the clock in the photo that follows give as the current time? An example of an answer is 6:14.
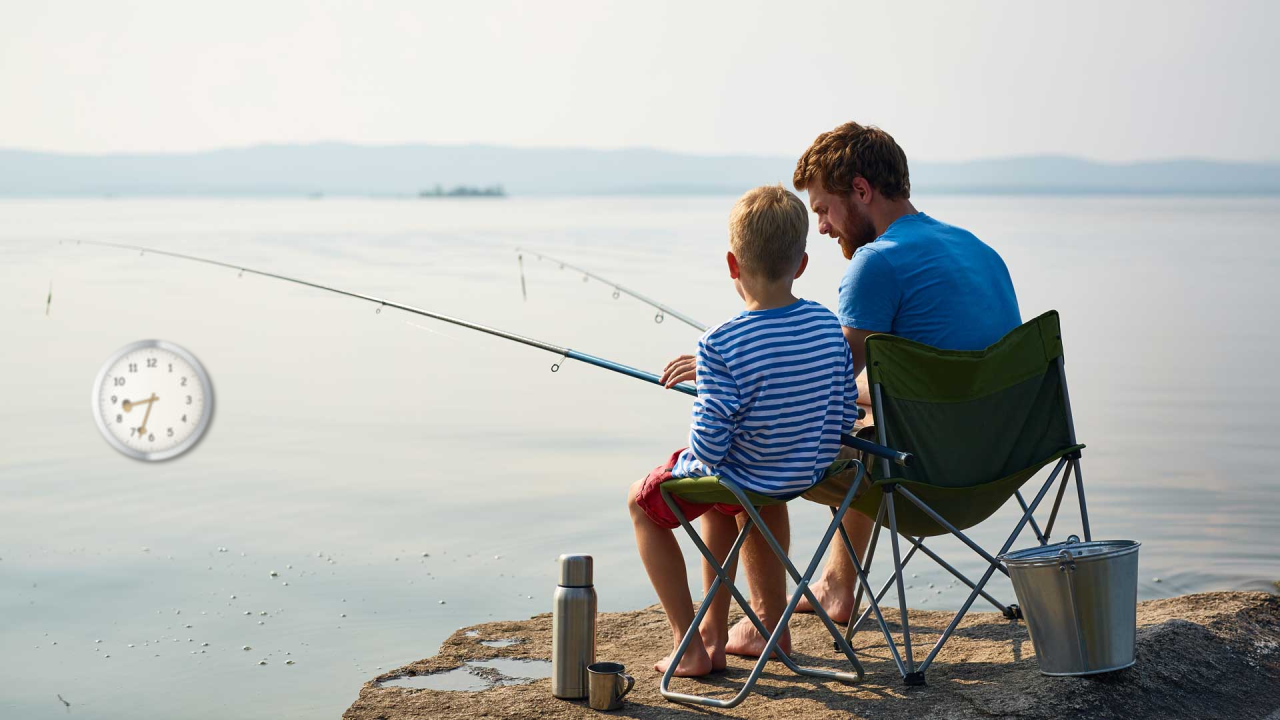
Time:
8:33
